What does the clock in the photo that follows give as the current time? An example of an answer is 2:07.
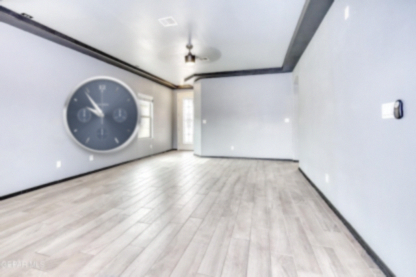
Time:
9:54
